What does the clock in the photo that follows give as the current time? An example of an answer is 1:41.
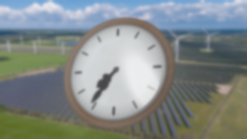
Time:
7:36
